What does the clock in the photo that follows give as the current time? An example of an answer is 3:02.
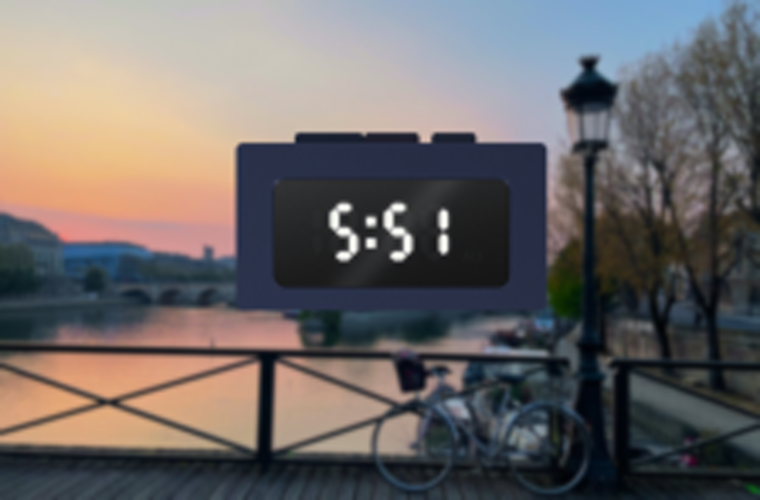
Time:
5:51
